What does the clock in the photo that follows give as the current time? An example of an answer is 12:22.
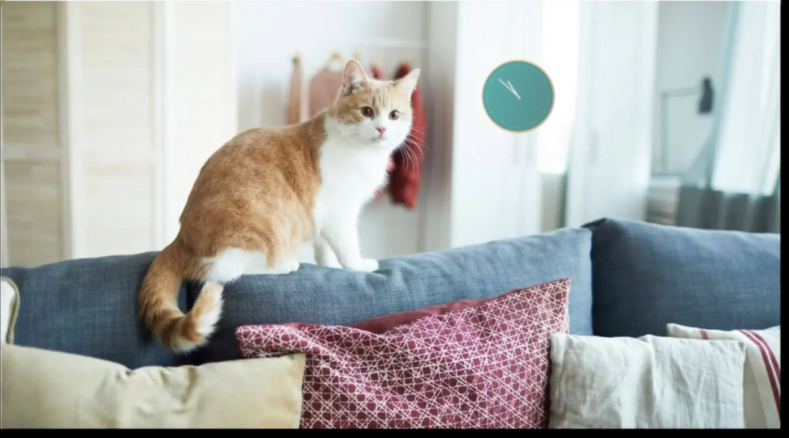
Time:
10:52
